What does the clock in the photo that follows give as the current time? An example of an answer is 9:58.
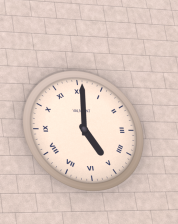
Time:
5:01
